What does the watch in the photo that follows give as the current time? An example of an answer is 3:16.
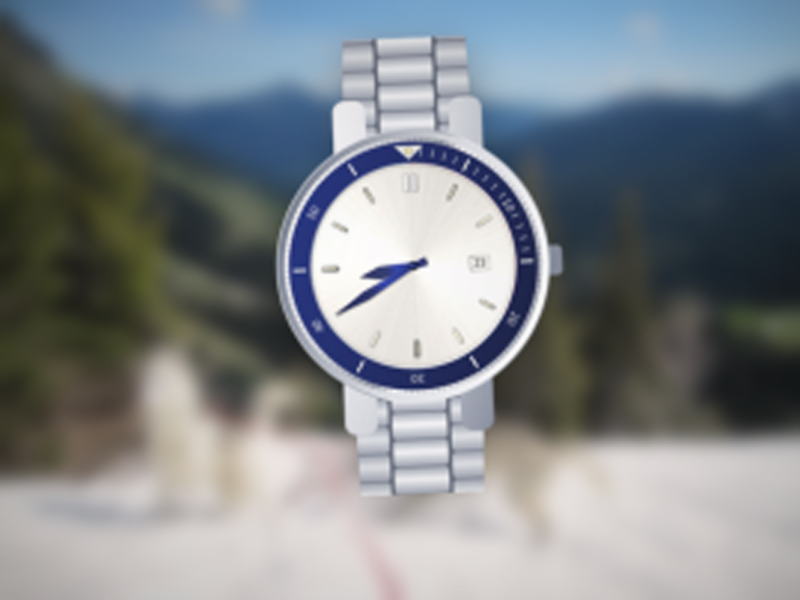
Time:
8:40
